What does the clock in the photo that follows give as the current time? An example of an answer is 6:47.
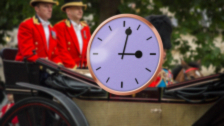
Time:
3:02
